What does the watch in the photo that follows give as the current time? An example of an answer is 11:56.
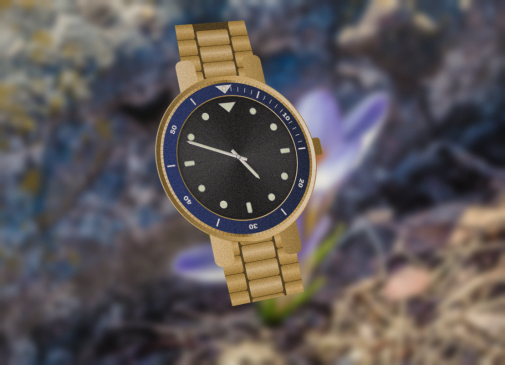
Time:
4:49
